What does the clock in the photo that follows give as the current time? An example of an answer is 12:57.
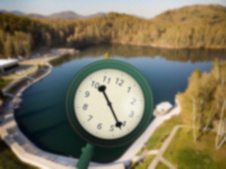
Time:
10:22
